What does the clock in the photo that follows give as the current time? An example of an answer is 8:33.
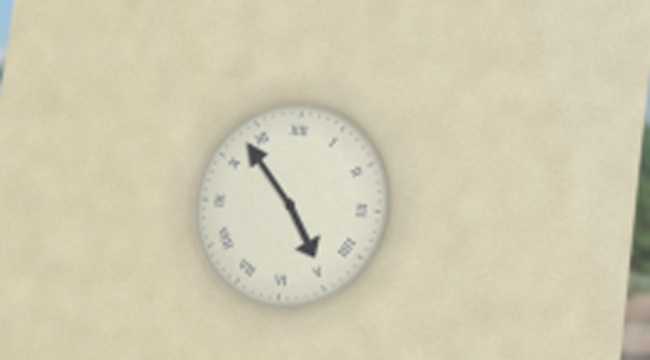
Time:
4:53
